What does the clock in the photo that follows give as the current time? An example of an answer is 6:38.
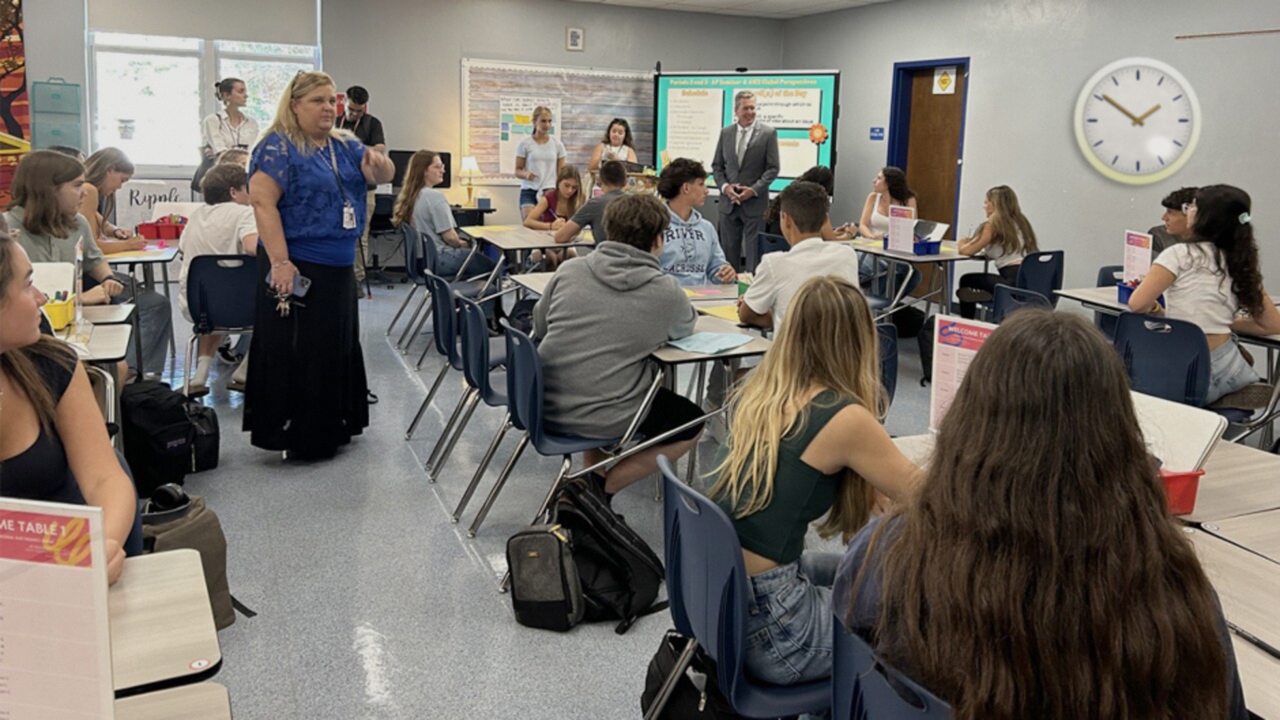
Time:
1:51
